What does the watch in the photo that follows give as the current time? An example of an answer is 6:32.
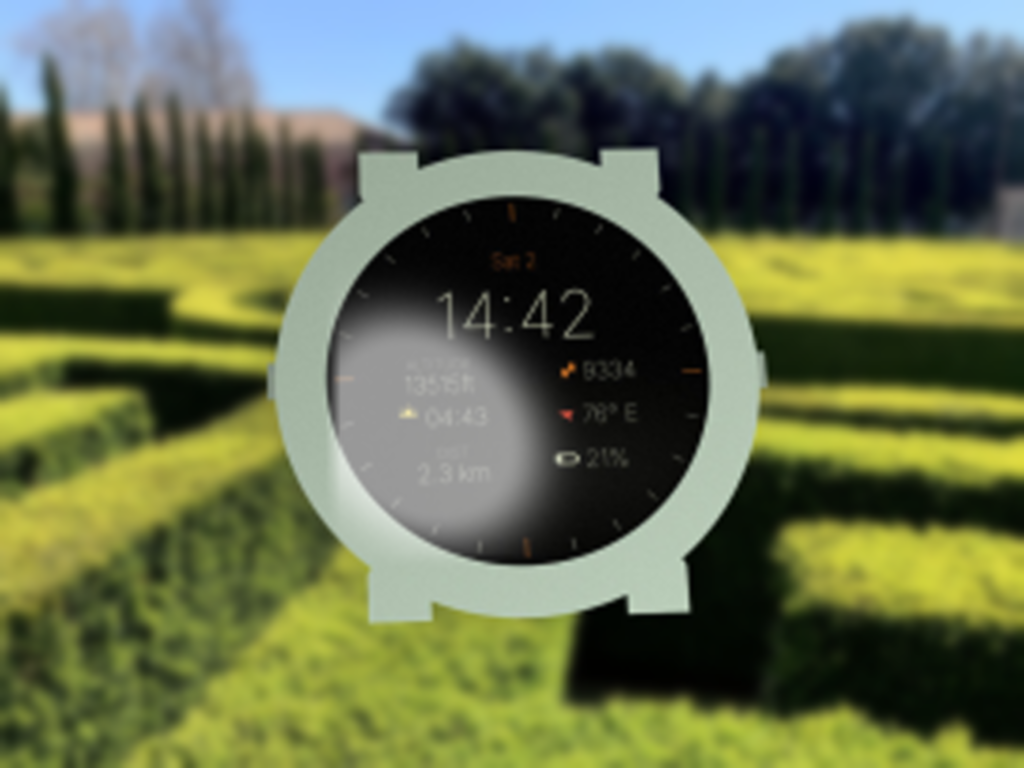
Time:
14:42
